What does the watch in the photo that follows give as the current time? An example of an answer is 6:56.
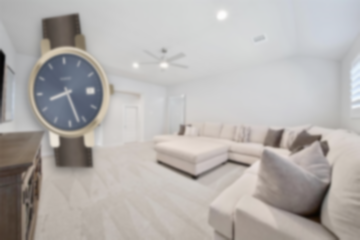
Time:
8:27
